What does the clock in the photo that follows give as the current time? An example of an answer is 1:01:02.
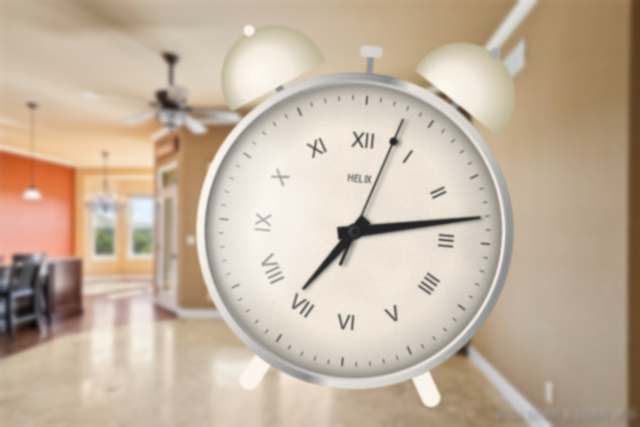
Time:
7:13:03
